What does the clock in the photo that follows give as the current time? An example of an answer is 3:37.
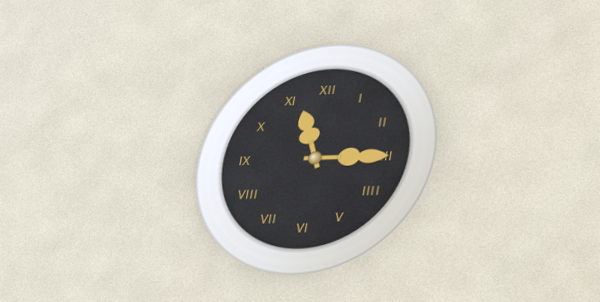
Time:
11:15
